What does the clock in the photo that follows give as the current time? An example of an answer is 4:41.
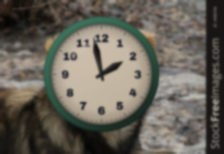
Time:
1:58
